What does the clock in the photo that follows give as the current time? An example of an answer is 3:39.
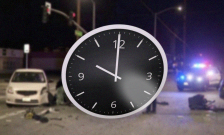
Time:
10:00
